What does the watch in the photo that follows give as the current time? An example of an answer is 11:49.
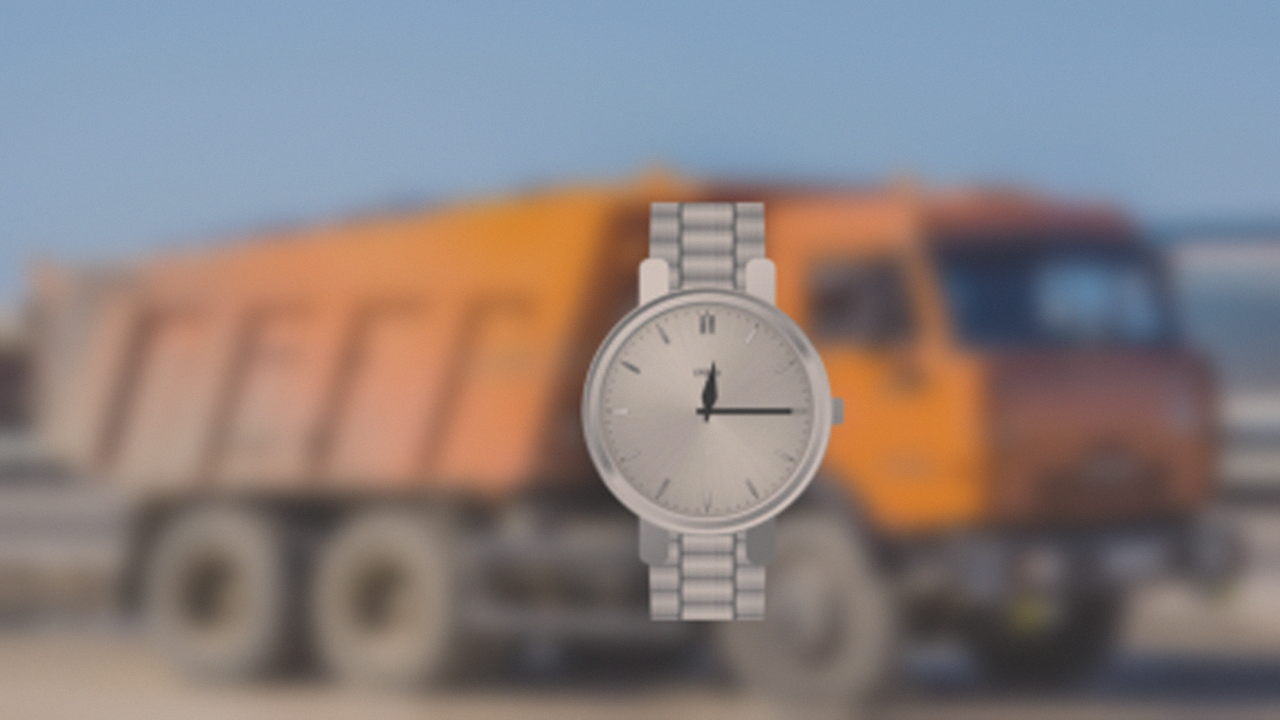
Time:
12:15
